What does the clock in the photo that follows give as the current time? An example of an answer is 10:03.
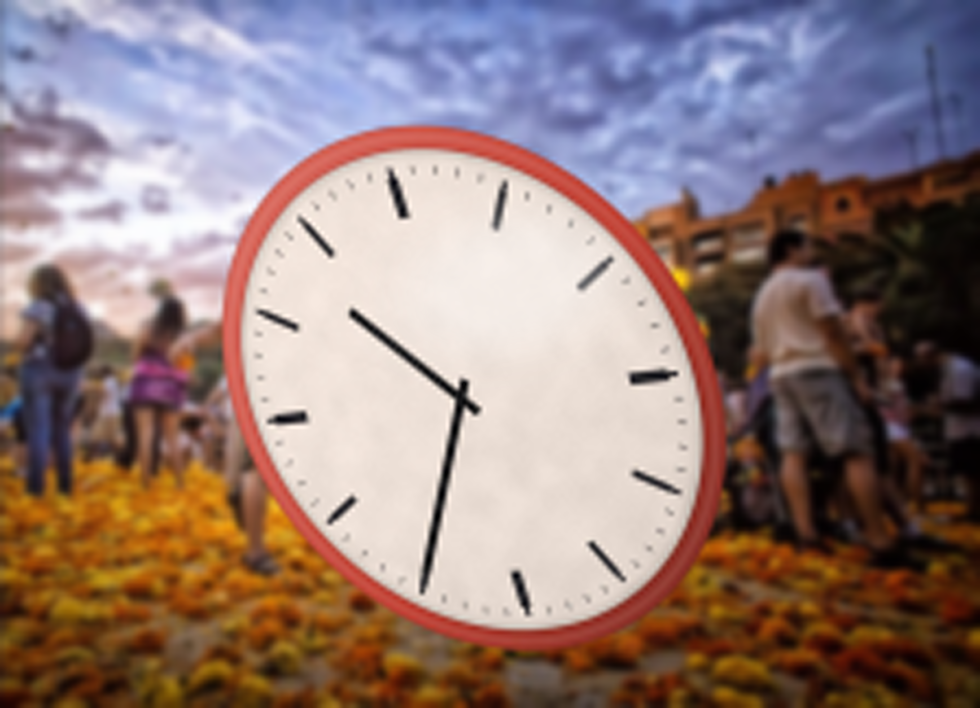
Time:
10:35
